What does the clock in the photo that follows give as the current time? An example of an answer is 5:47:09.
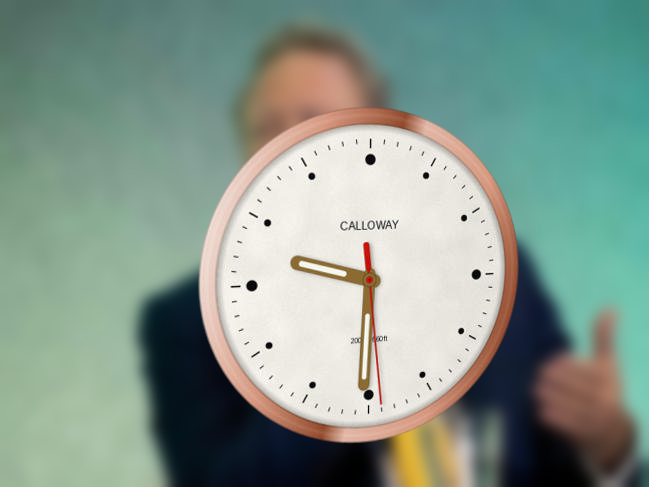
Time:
9:30:29
